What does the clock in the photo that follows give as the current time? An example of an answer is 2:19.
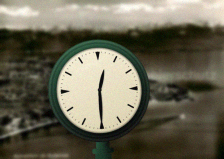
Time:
12:30
